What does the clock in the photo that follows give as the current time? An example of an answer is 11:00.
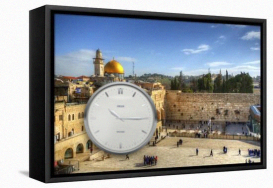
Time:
10:15
